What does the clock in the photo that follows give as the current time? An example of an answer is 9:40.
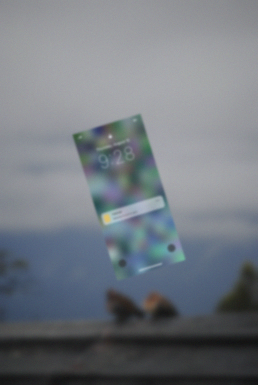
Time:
9:28
